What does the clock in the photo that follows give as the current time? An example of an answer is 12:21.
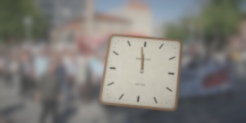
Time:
11:59
